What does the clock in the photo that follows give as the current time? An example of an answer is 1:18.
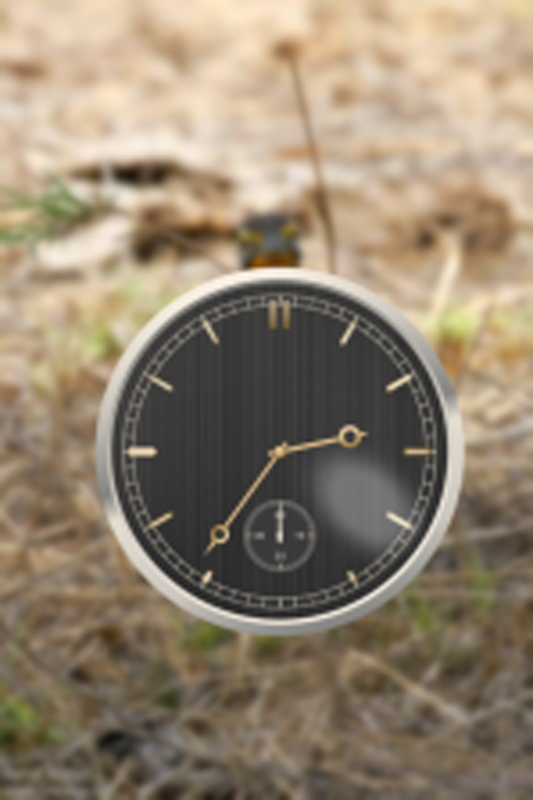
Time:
2:36
